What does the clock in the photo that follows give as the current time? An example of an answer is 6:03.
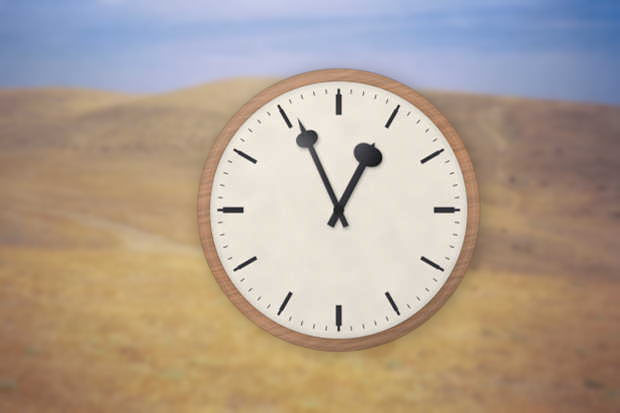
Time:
12:56
